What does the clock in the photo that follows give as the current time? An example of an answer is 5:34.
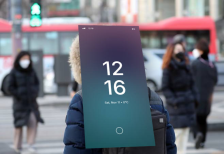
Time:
12:16
